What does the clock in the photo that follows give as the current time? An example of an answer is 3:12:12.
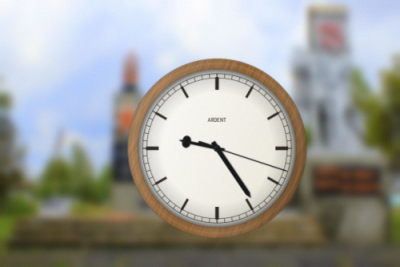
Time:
9:24:18
